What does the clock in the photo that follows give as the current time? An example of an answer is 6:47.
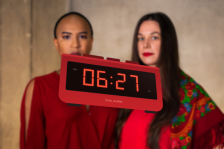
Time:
6:27
